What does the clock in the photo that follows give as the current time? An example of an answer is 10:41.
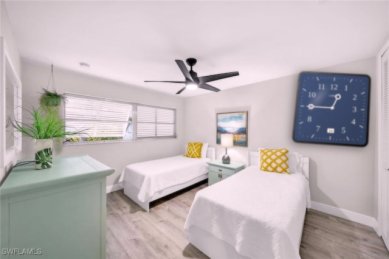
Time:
12:45
